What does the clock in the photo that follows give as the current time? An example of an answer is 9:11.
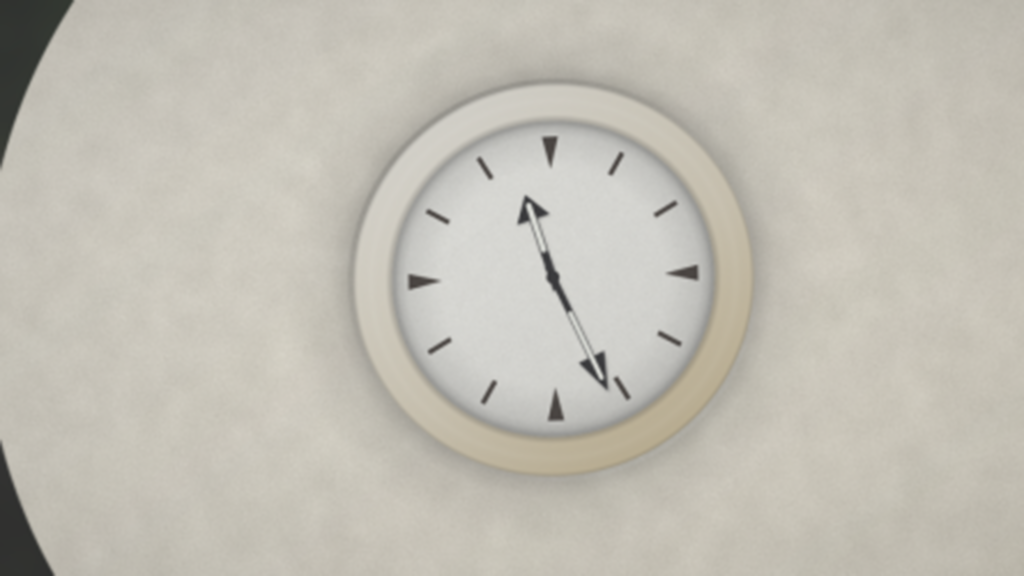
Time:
11:26
